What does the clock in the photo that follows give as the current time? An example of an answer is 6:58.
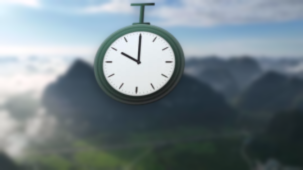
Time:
10:00
